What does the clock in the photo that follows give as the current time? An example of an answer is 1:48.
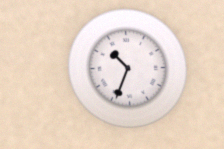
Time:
10:34
